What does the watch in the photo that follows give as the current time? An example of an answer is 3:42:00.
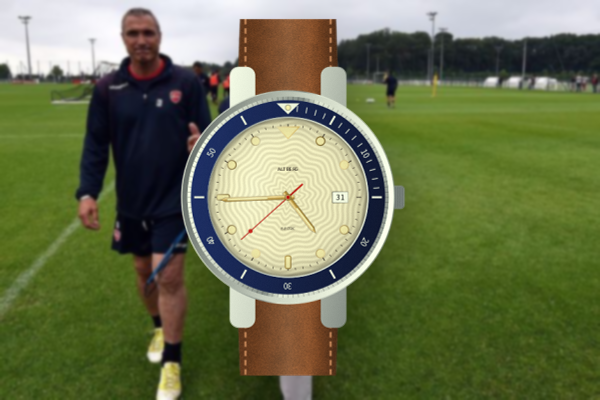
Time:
4:44:38
